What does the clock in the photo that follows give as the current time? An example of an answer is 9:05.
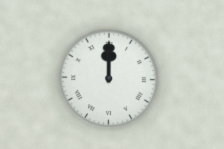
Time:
12:00
